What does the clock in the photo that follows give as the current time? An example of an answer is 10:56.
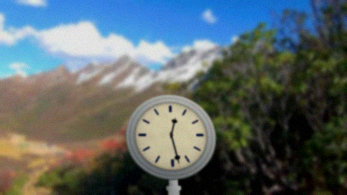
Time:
12:28
